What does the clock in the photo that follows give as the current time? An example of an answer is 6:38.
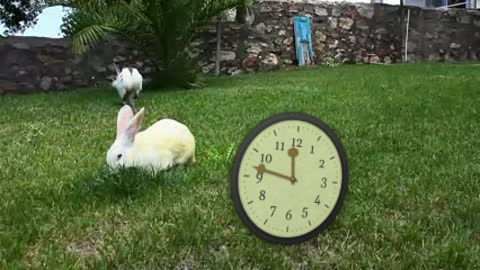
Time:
11:47
